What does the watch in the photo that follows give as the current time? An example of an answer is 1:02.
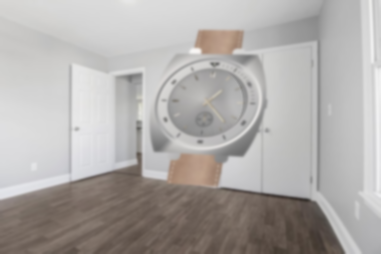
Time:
1:23
